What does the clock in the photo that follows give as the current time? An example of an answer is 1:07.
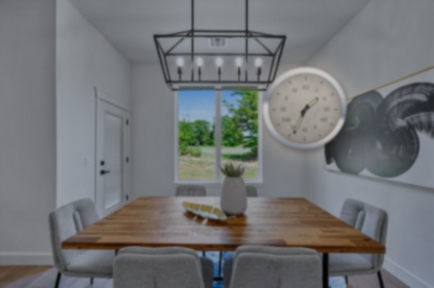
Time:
1:34
